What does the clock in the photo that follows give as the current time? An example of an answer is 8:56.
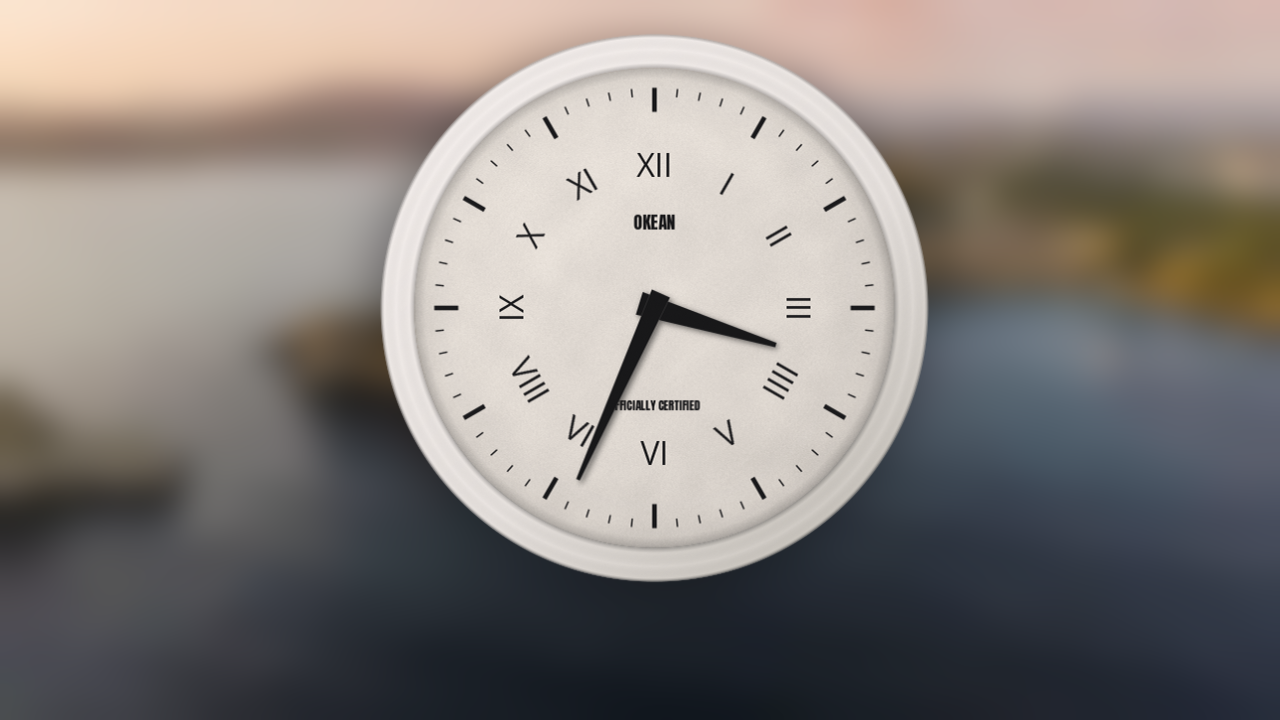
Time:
3:34
